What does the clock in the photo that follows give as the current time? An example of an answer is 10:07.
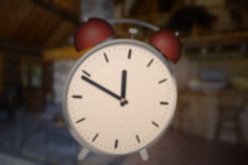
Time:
11:49
